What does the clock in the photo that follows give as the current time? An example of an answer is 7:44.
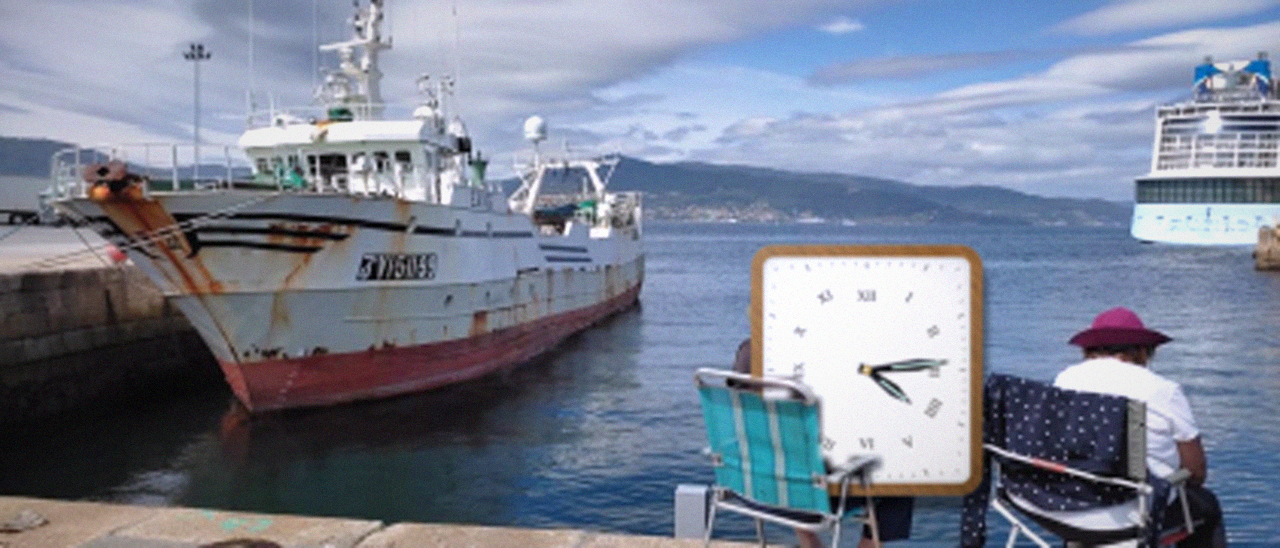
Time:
4:14
